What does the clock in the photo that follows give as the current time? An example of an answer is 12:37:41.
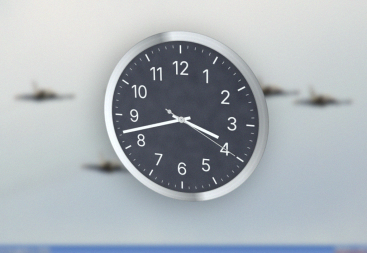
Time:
3:42:20
